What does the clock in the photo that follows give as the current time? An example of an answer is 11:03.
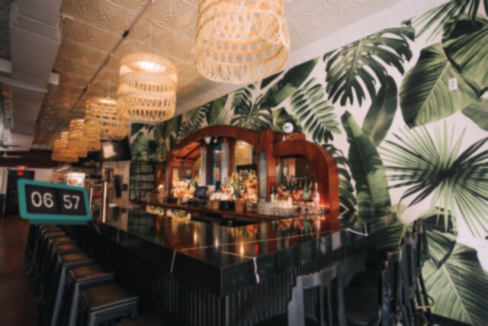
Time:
6:57
